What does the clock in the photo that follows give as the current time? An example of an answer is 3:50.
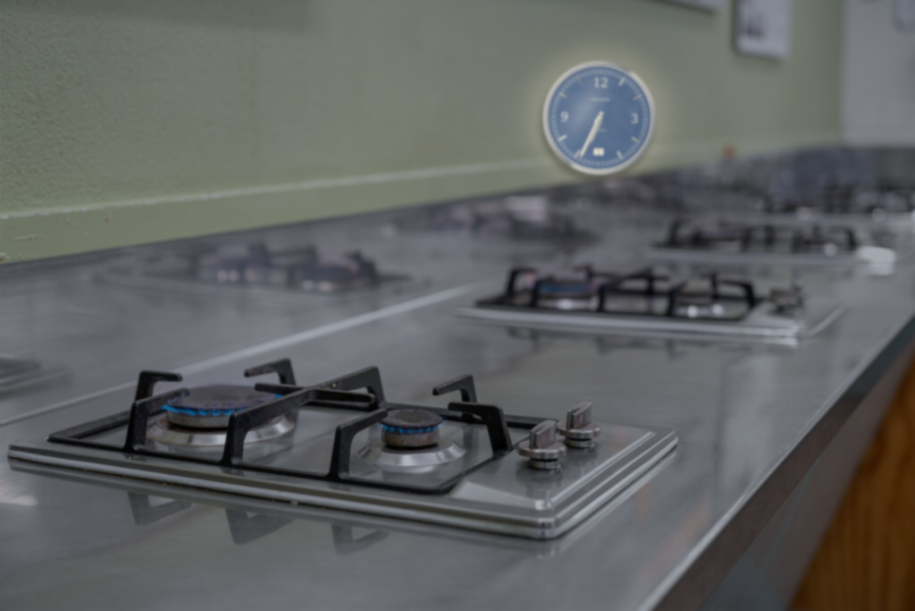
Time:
6:34
